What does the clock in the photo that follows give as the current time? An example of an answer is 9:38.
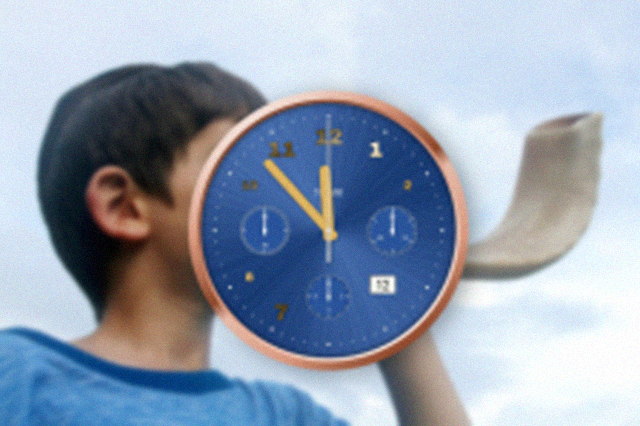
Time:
11:53
